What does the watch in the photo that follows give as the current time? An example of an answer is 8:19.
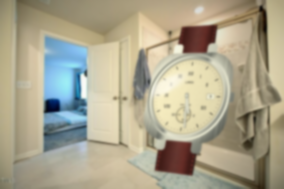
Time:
5:29
